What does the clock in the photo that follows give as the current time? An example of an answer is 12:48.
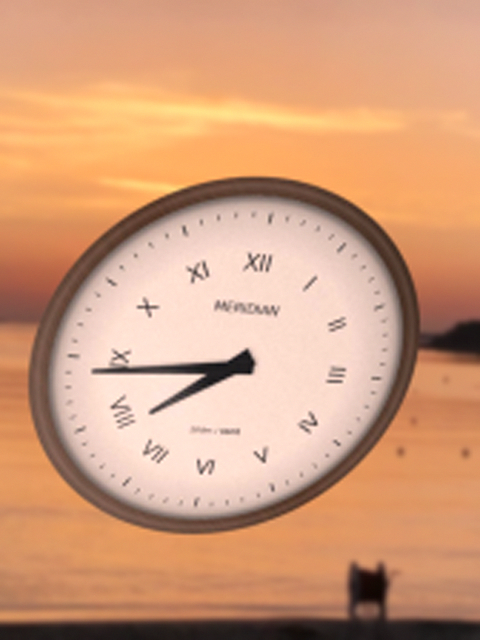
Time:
7:44
